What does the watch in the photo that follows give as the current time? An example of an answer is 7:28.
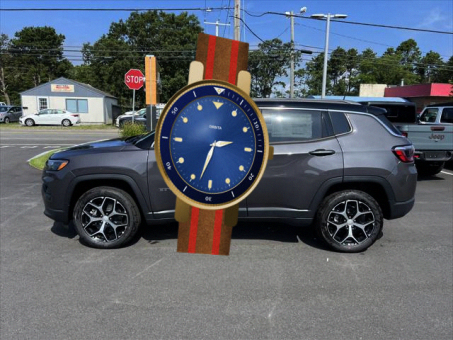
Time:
2:33
